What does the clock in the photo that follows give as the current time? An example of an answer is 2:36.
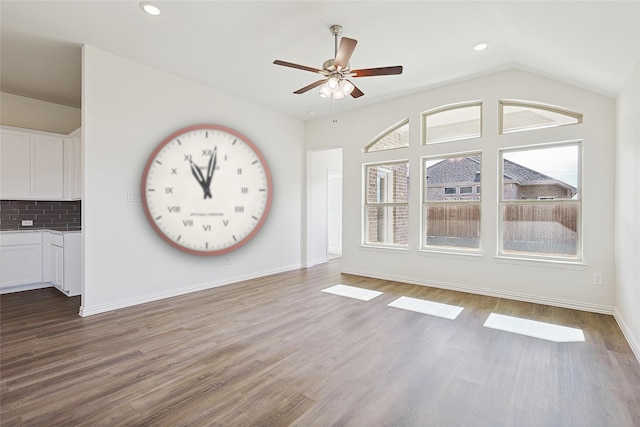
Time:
11:02
